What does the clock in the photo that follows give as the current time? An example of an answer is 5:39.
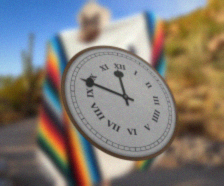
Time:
11:48
